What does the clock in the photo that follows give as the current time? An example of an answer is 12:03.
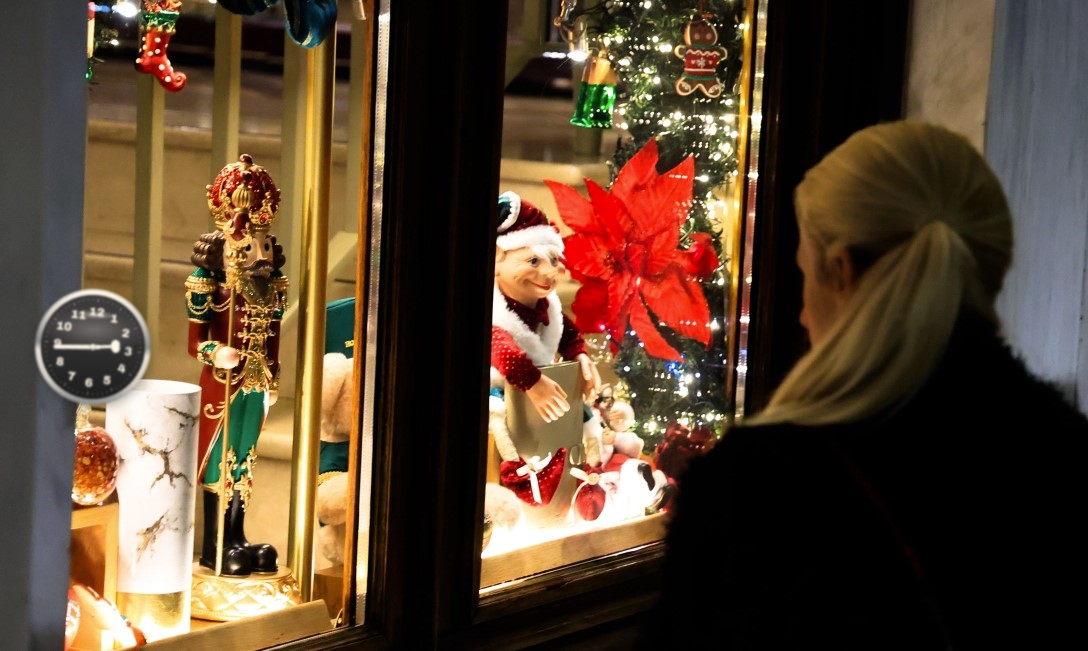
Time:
2:44
